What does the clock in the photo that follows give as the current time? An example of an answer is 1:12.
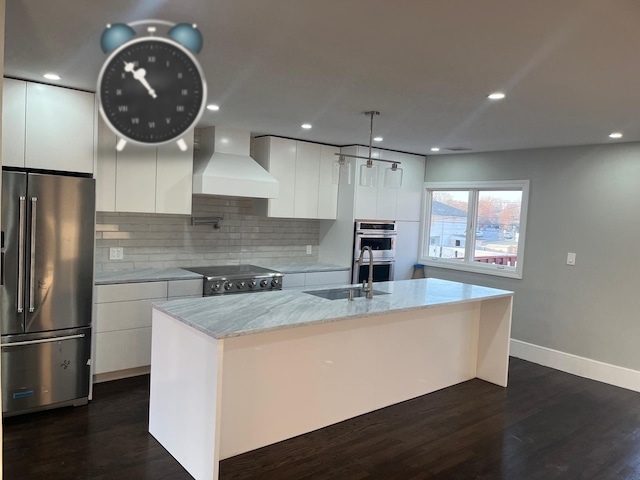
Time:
10:53
